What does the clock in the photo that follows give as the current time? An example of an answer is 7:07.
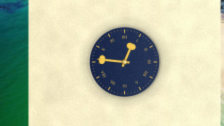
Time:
12:46
